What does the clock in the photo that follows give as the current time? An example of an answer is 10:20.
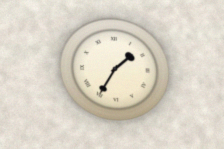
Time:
1:35
